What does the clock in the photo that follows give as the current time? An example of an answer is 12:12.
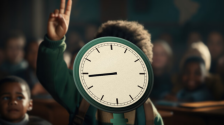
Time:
8:44
